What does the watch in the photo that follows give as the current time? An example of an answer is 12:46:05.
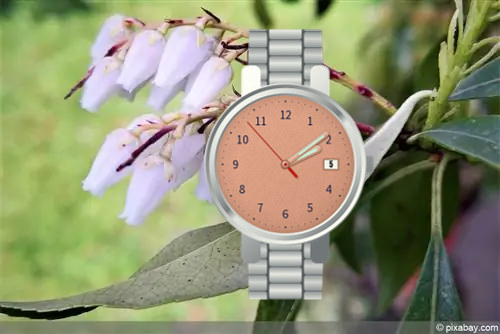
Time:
2:08:53
